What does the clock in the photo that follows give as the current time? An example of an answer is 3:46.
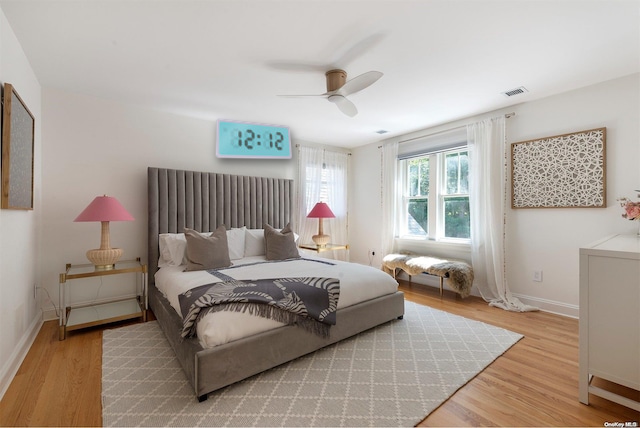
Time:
12:12
